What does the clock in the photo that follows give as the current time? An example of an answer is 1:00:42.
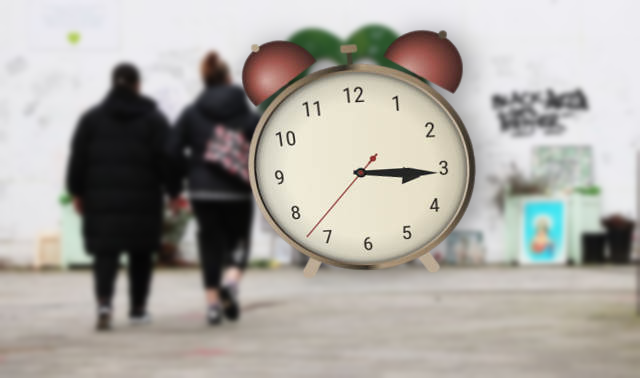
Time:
3:15:37
